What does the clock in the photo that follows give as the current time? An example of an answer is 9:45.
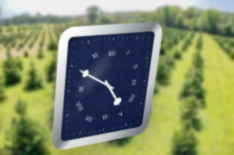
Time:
4:50
